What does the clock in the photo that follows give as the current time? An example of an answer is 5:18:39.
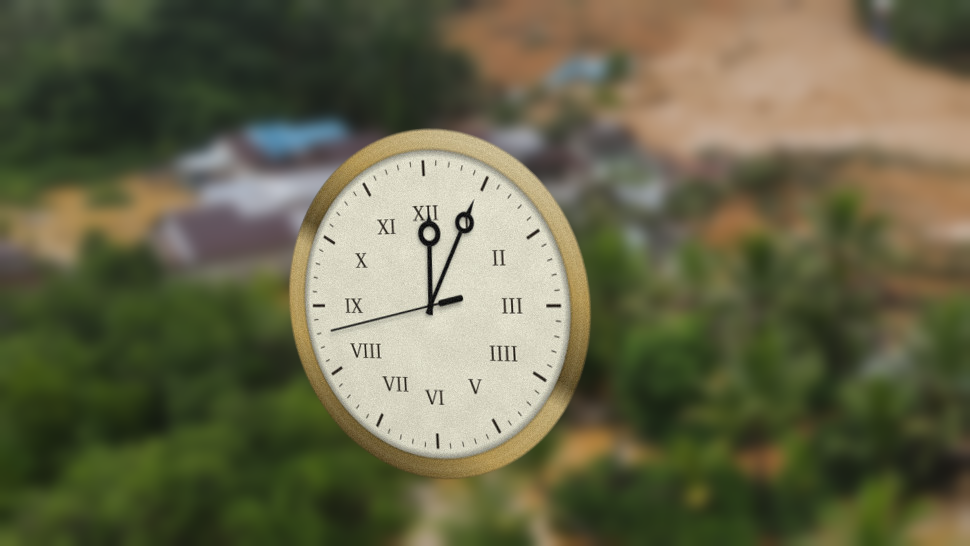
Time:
12:04:43
